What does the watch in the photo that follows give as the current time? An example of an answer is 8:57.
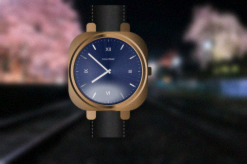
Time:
7:52
